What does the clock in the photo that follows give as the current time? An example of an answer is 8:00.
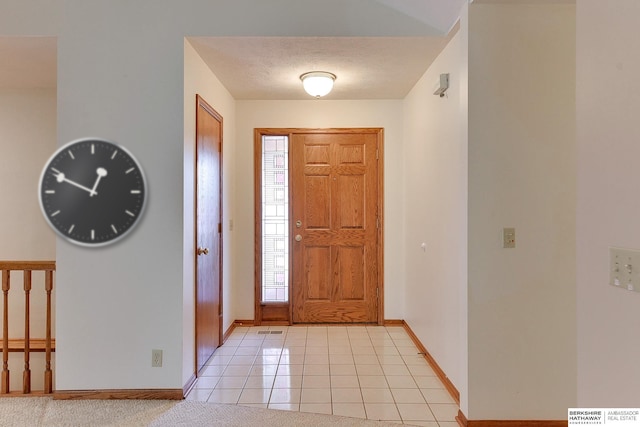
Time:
12:49
